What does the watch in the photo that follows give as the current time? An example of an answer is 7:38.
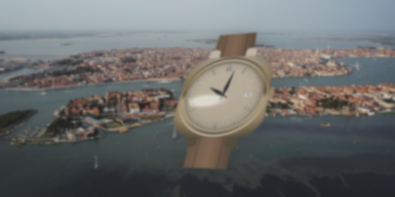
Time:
10:02
